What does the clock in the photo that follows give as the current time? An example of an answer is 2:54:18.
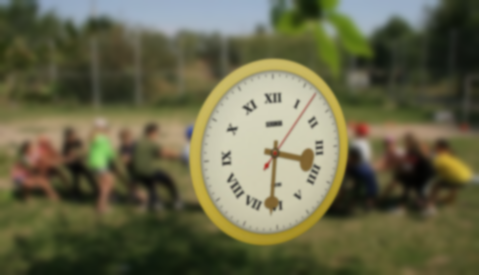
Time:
3:31:07
